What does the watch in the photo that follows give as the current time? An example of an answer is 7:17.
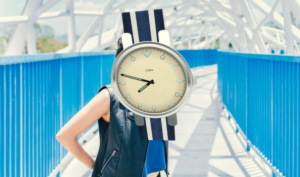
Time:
7:48
